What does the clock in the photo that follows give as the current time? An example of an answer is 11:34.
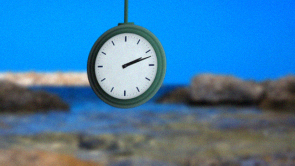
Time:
2:12
